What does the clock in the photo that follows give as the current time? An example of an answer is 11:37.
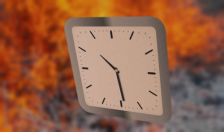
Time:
10:29
